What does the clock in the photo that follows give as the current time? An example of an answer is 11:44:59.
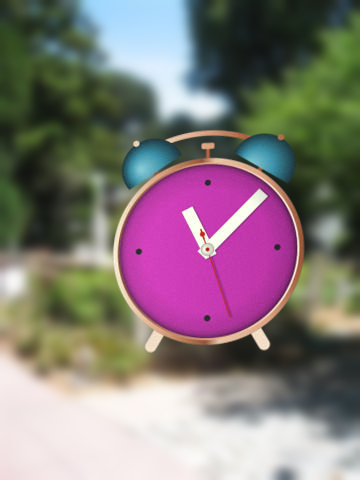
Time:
11:07:27
